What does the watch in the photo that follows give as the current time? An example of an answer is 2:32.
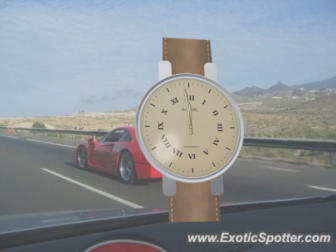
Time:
11:59
